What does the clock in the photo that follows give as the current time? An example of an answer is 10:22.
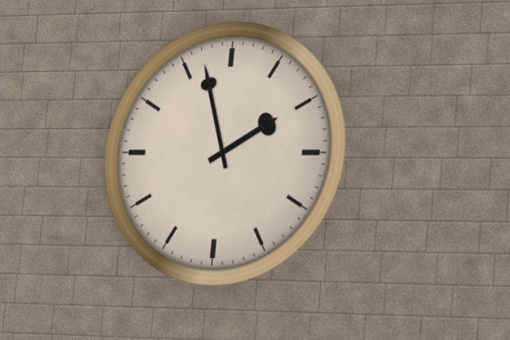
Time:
1:57
